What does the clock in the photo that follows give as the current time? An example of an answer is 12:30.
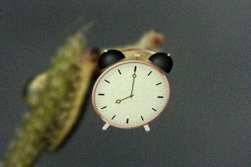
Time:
8:00
